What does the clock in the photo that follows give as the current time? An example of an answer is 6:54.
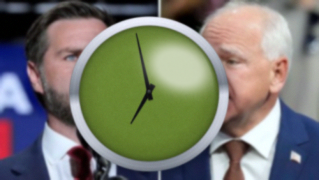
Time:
6:58
